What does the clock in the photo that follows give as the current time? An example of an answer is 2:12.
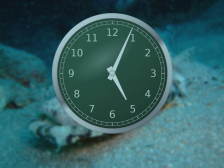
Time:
5:04
